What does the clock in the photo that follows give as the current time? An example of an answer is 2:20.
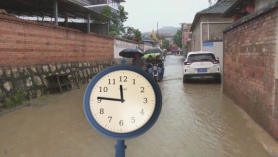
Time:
11:46
